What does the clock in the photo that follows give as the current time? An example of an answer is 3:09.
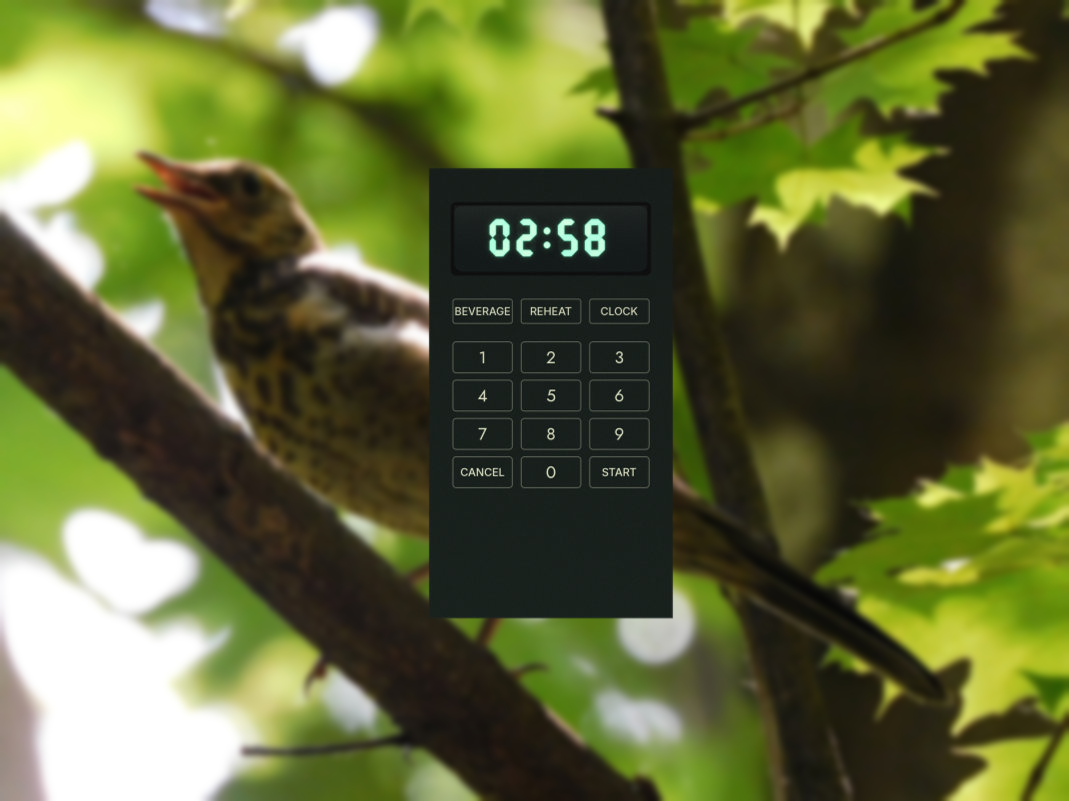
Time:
2:58
